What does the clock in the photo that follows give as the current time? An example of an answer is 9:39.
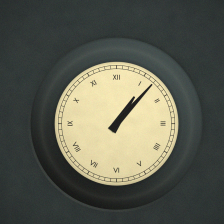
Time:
1:07
